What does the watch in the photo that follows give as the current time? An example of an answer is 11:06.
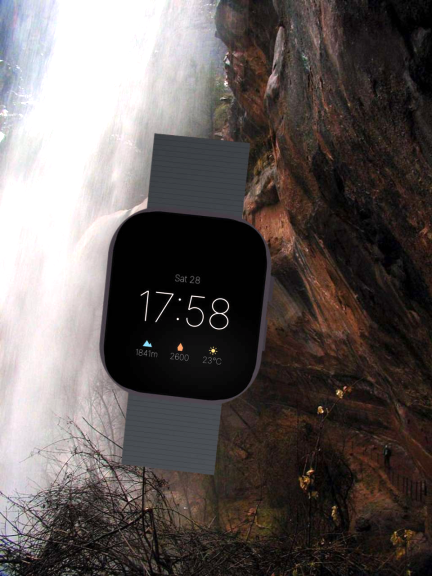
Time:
17:58
